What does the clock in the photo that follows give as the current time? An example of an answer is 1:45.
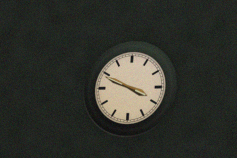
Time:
3:49
